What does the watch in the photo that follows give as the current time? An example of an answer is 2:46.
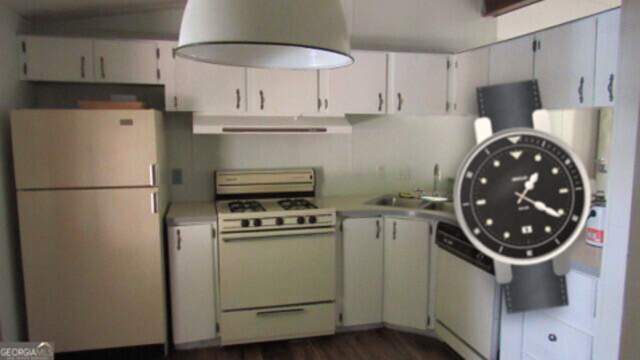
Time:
1:21
